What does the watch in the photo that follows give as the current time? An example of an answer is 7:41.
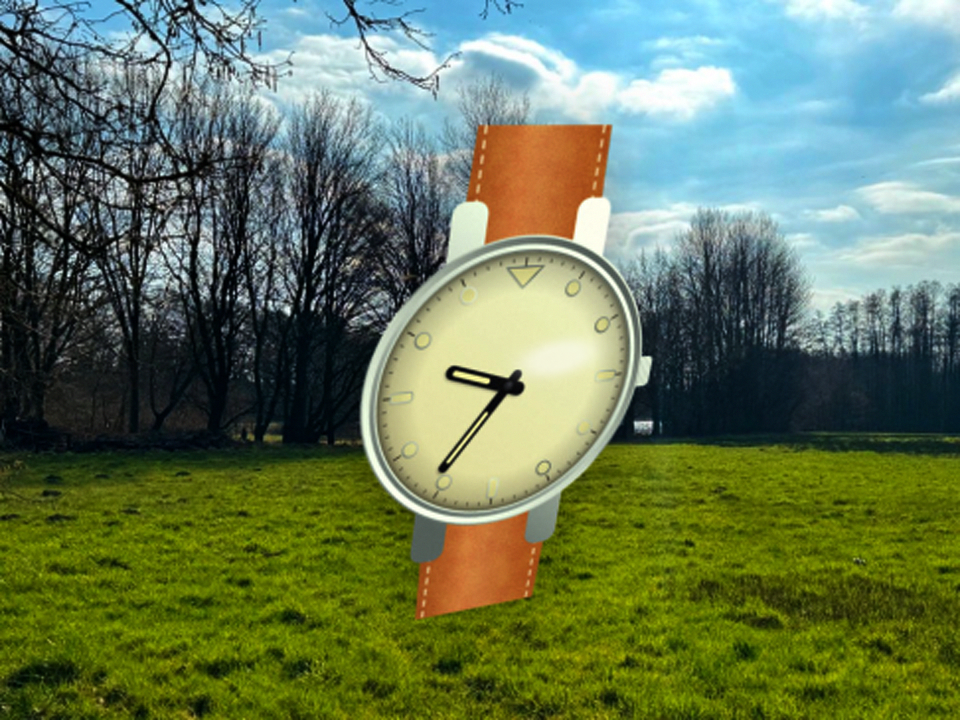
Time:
9:36
